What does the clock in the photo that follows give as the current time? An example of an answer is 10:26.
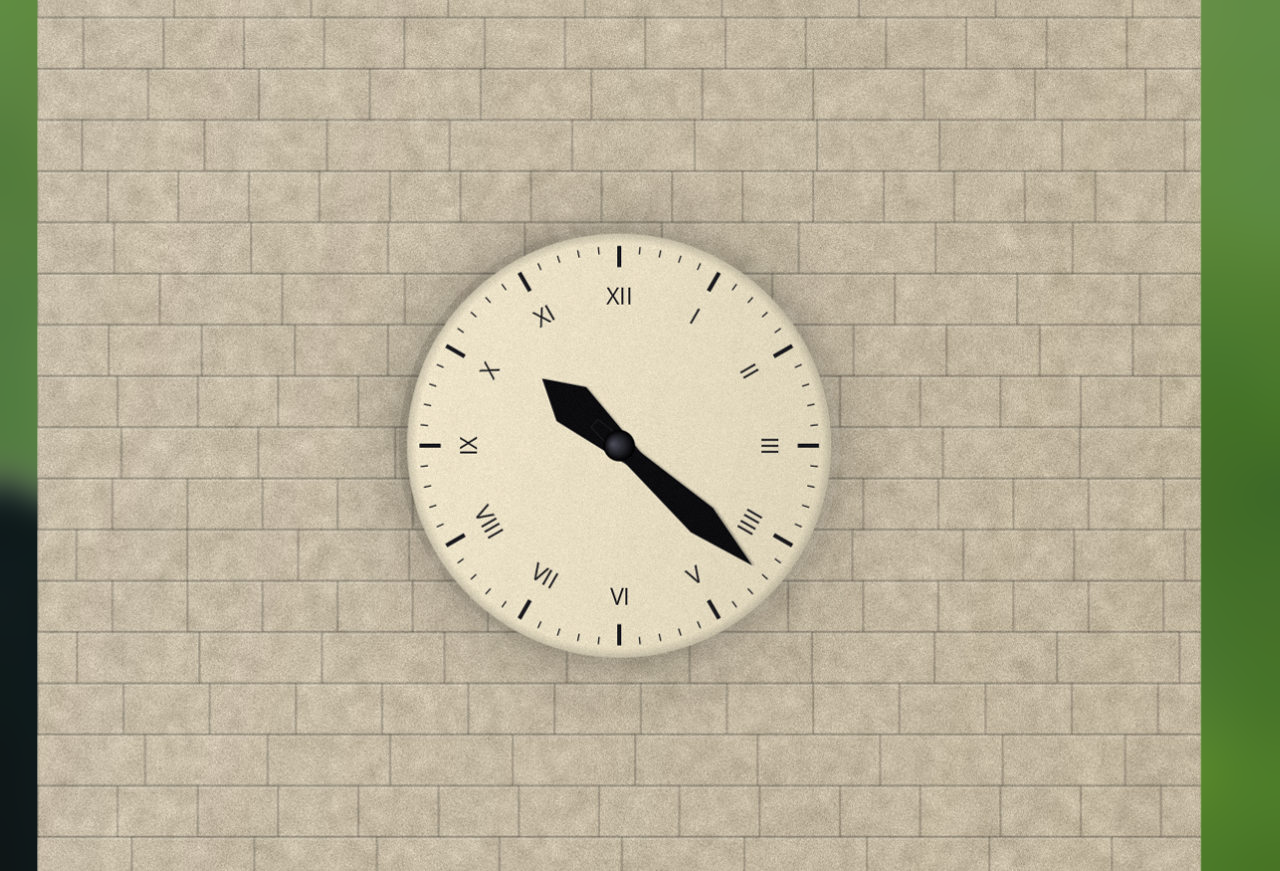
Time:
10:22
